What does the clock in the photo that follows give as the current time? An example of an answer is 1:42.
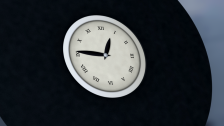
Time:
12:46
